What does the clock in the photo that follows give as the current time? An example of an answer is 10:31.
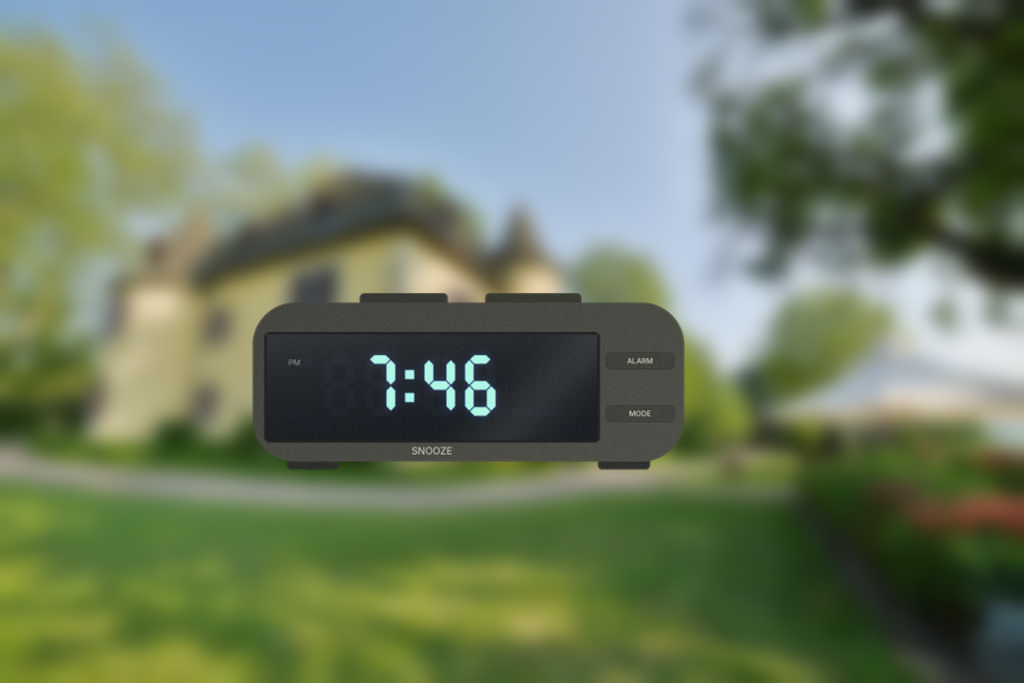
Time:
7:46
